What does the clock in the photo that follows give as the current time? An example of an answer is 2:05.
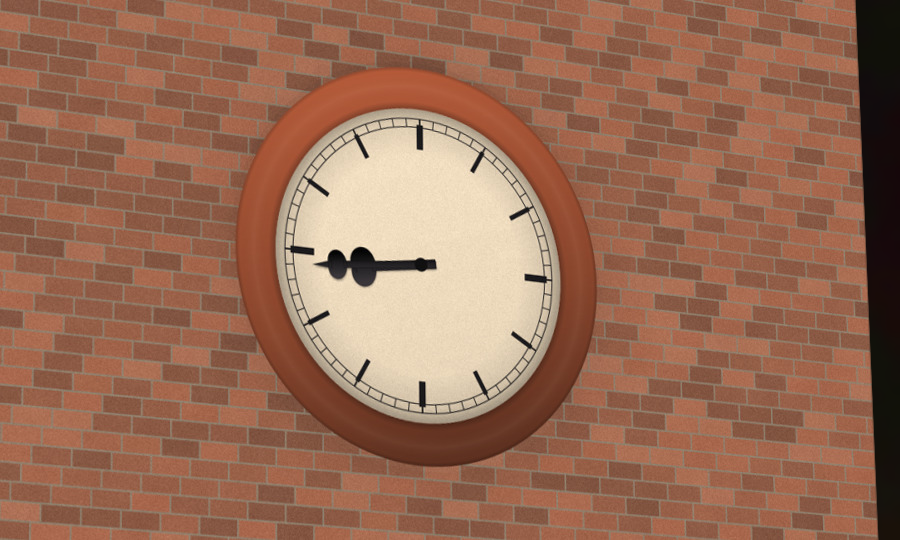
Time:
8:44
